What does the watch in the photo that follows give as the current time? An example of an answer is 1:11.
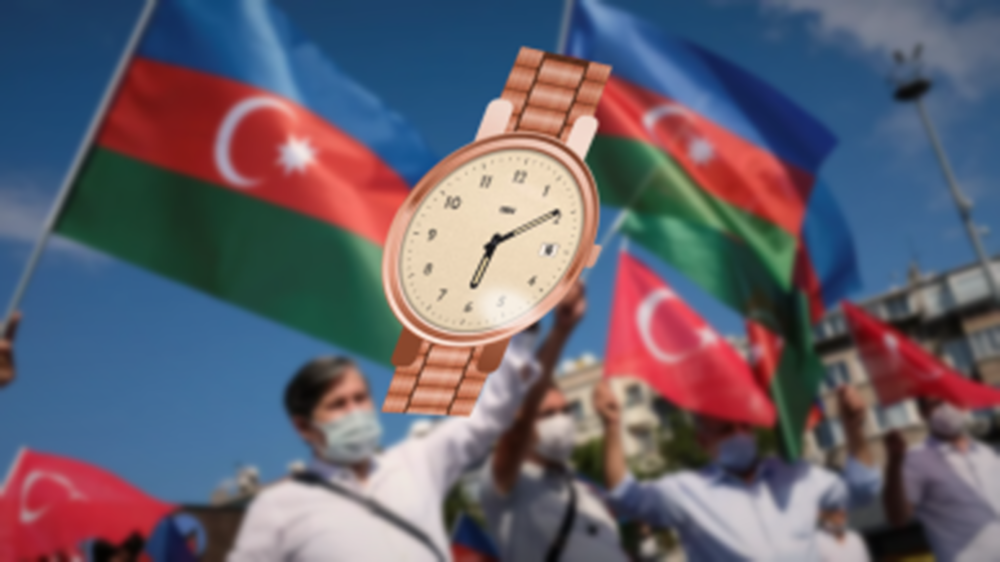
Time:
6:09
